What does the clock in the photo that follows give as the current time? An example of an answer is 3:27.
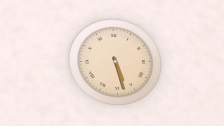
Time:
5:28
